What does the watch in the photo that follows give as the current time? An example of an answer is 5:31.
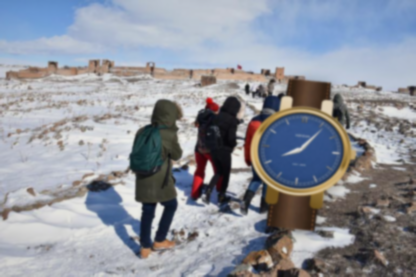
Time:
8:06
